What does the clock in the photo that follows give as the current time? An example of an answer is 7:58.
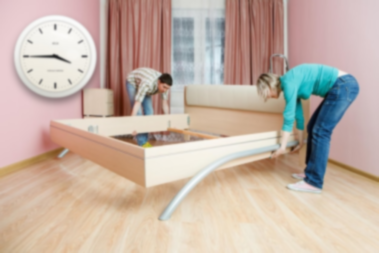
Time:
3:45
